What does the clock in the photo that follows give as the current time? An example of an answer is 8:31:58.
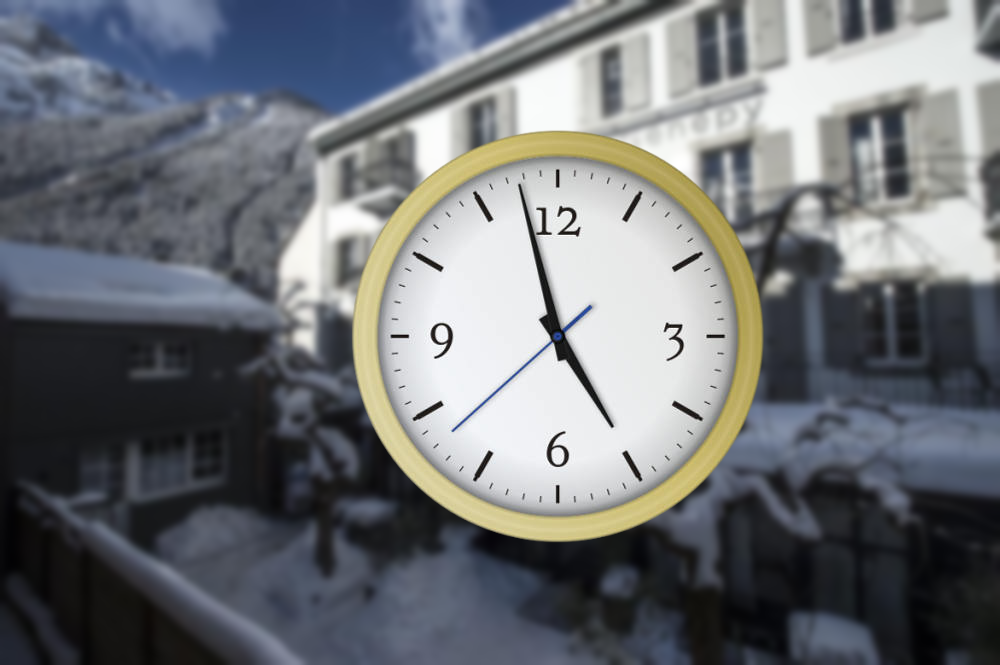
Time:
4:57:38
